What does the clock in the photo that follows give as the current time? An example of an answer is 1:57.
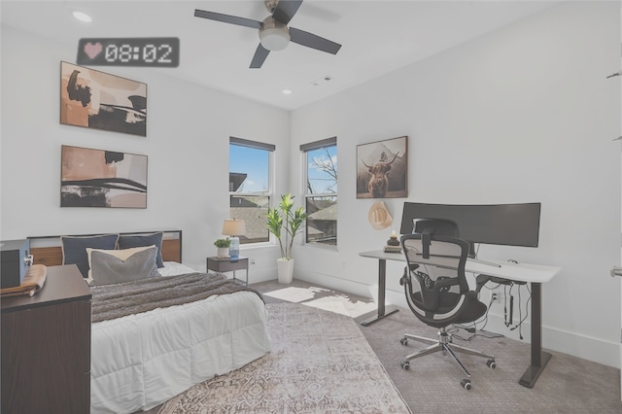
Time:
8:02
